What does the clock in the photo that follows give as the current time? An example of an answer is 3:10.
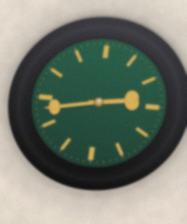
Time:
2:43
